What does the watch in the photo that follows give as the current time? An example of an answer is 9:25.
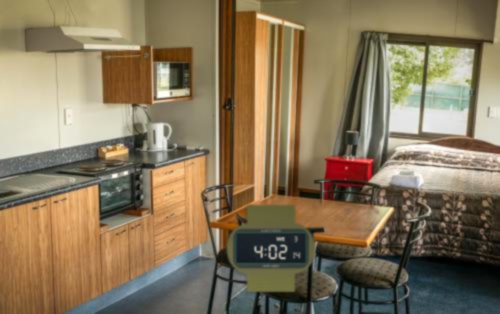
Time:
4:02
